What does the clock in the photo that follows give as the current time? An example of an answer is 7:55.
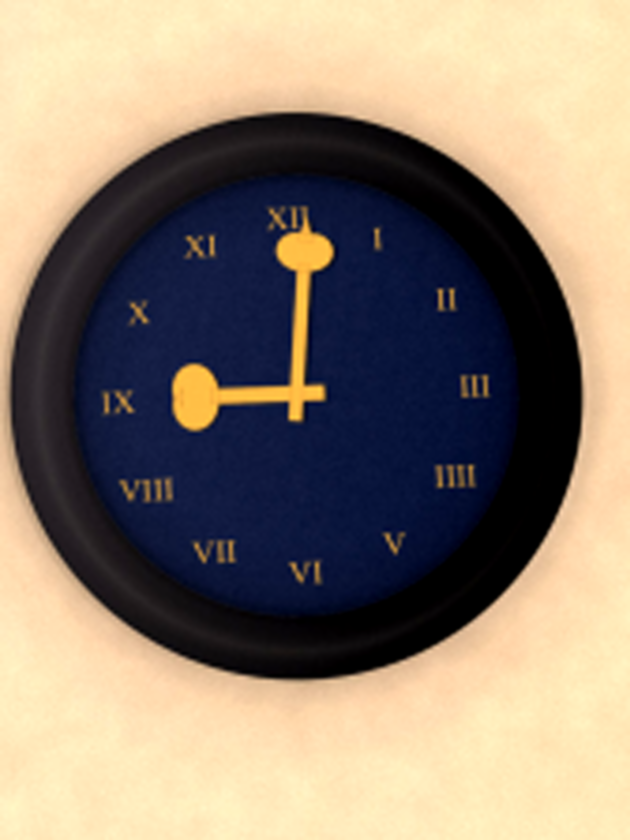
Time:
9:01
